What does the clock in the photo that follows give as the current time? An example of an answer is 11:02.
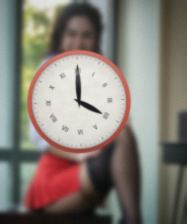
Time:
4:00
